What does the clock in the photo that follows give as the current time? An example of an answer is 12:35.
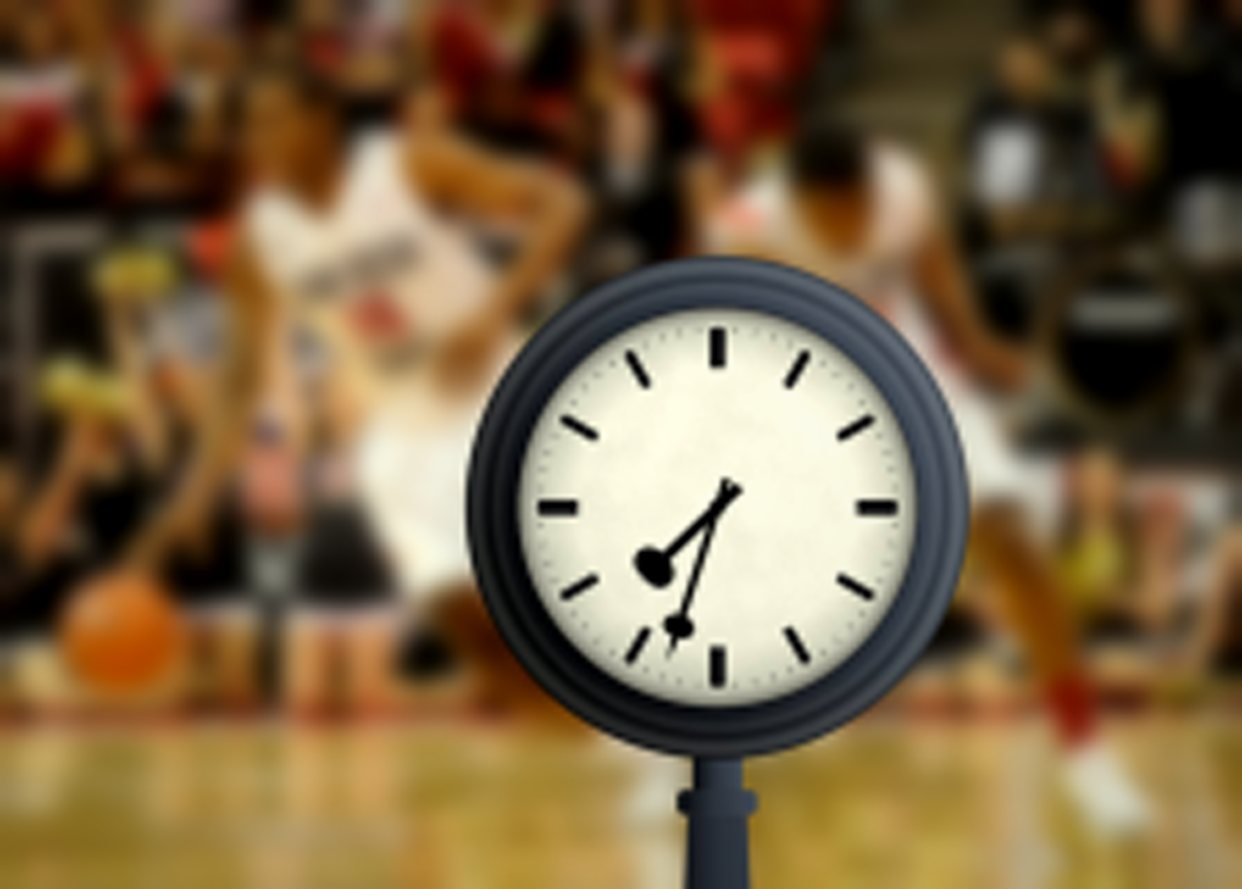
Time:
7:33
